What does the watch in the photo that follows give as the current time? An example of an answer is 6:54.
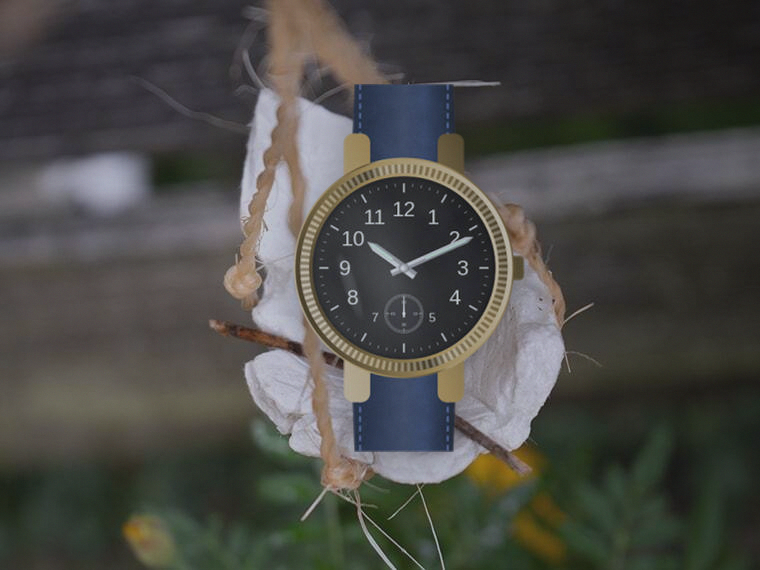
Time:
10:11
